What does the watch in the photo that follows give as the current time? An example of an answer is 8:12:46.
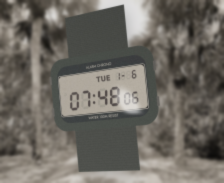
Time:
7:48:06
